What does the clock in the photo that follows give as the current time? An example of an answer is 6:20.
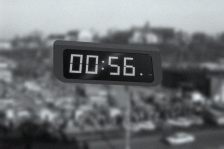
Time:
0:56
